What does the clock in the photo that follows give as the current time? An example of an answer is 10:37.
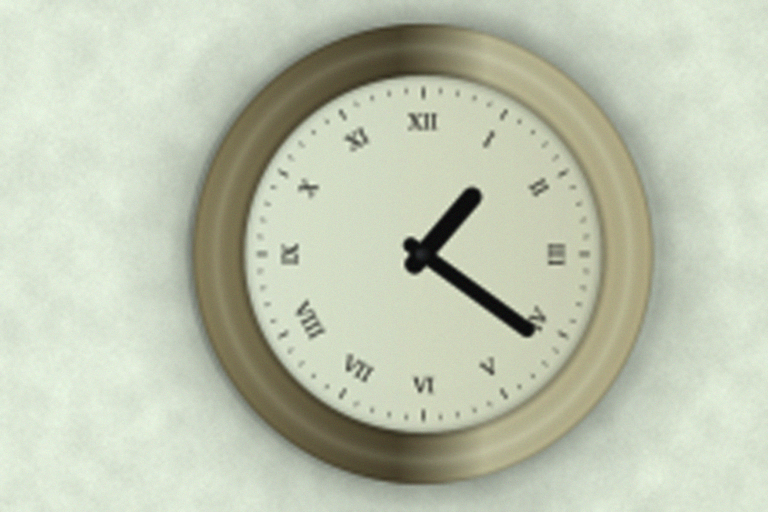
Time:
1:21
